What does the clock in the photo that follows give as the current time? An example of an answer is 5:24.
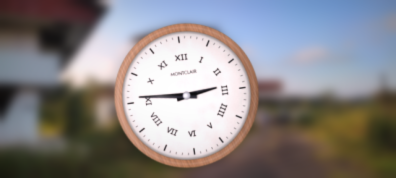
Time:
2:46
